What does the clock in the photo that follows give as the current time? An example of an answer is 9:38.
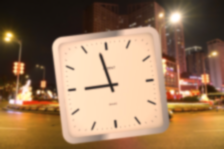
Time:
8:58
